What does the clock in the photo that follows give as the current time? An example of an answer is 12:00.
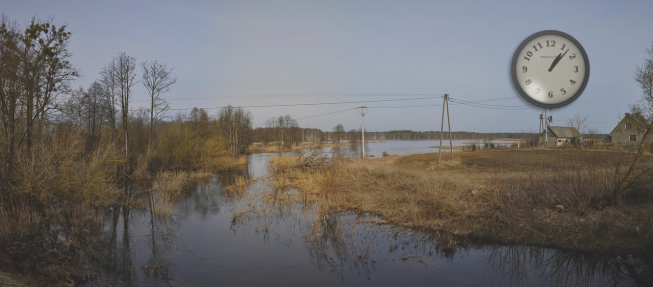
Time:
1:07
